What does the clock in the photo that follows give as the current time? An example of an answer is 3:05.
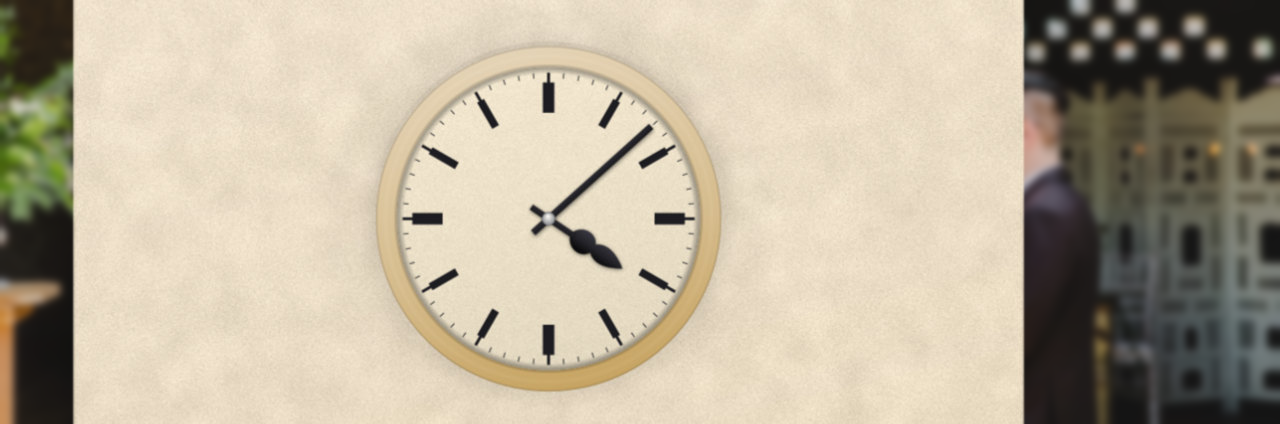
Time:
4:08
